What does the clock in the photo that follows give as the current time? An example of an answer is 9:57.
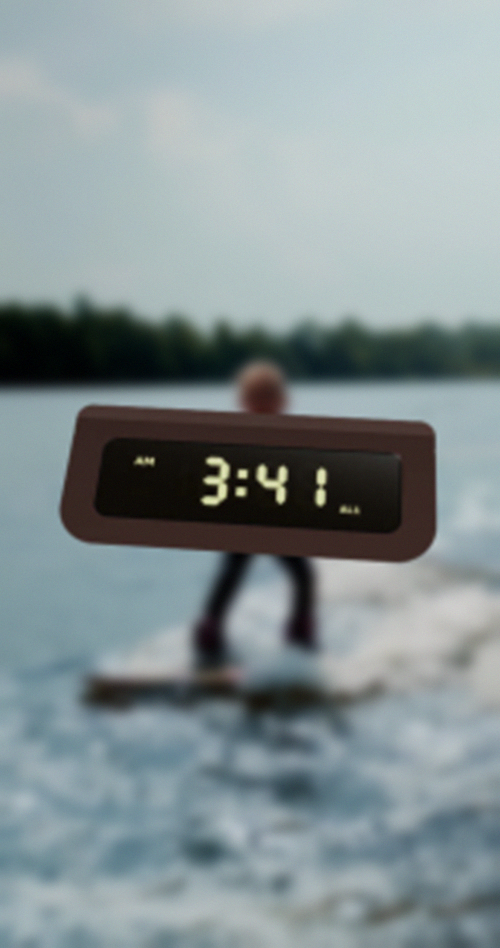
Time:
3:41
